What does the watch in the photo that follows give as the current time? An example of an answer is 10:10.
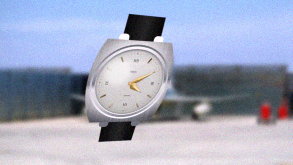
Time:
4:10
